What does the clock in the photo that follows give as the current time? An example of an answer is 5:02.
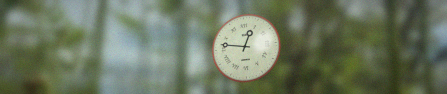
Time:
12:47
